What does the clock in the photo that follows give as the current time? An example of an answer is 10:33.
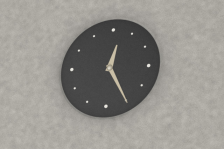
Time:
12:25
